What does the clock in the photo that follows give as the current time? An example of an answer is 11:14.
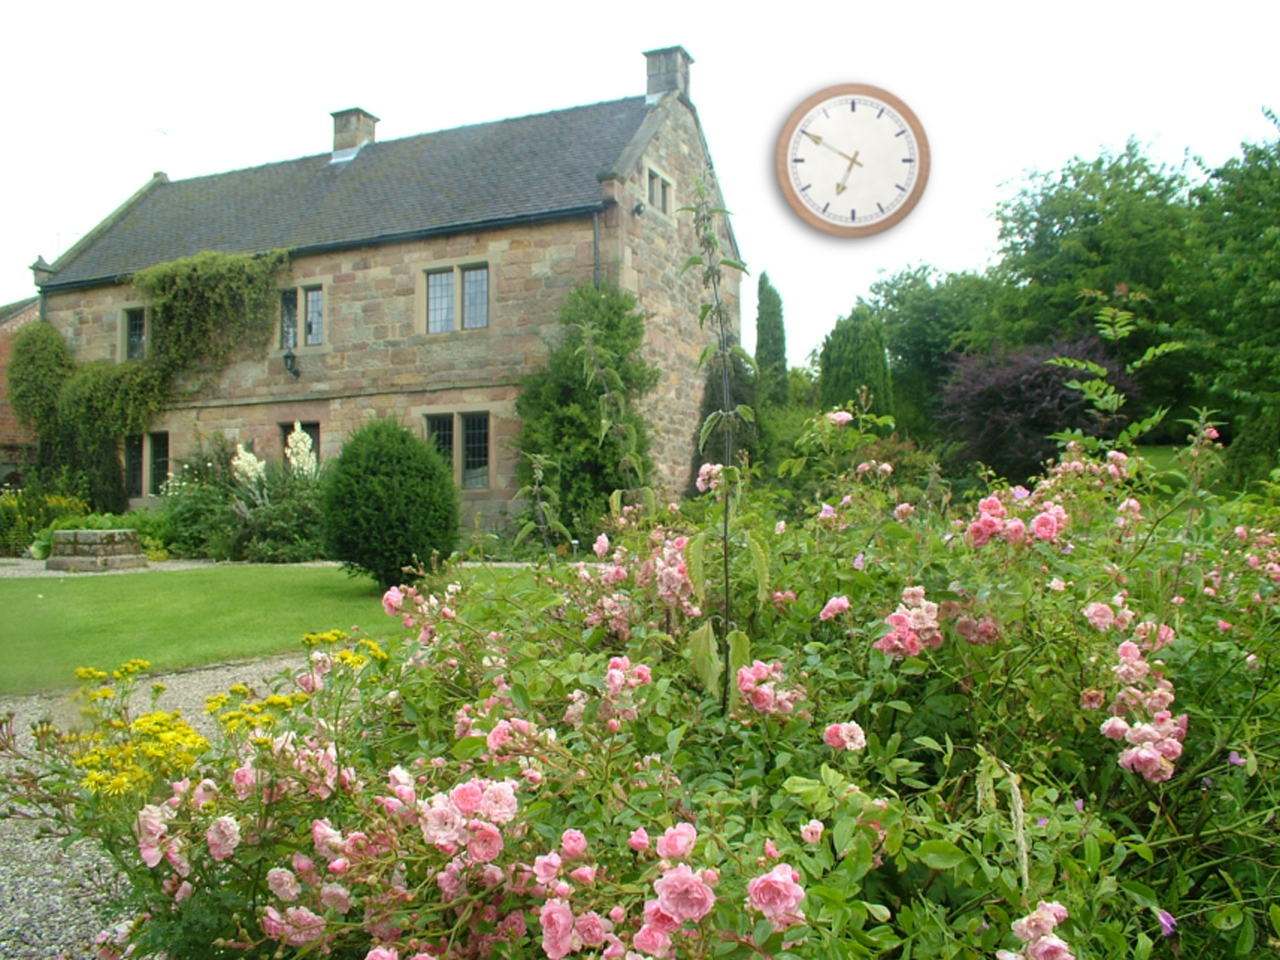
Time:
6:50
